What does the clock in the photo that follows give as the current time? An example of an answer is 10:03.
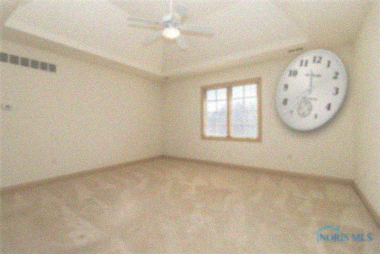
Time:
11:37
